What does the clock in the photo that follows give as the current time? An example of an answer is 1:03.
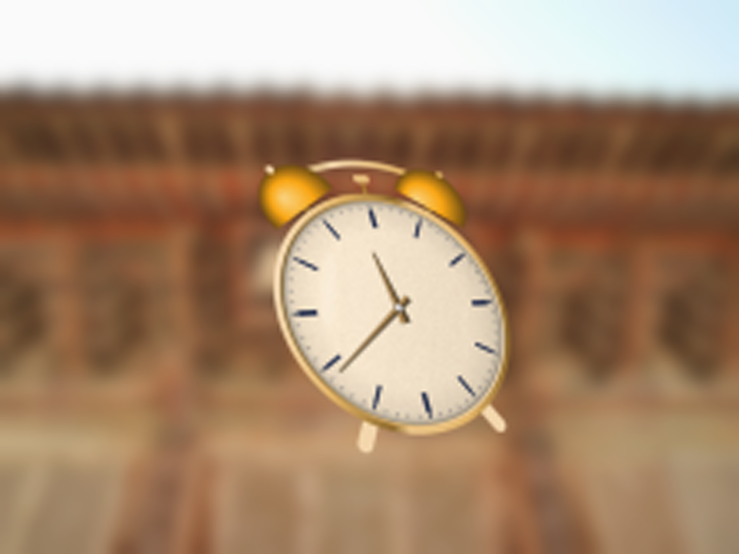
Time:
11:39
